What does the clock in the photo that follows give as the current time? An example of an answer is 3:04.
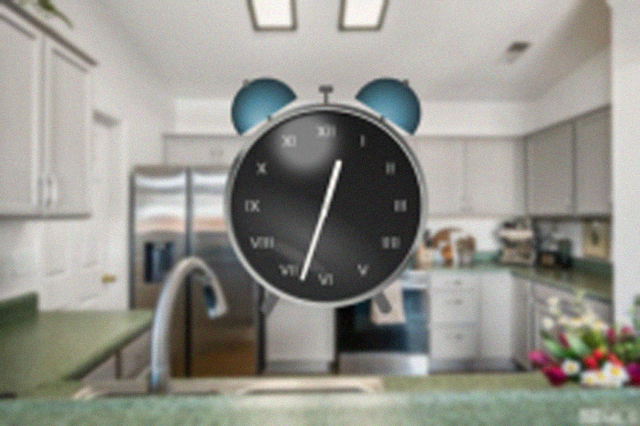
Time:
12:33
